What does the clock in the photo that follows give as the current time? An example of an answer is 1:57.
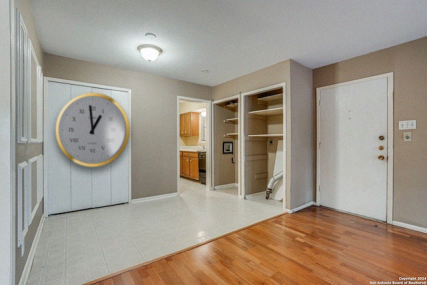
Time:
12:59
